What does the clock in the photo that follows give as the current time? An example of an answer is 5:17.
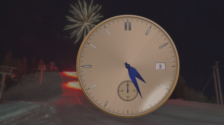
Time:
4:26
